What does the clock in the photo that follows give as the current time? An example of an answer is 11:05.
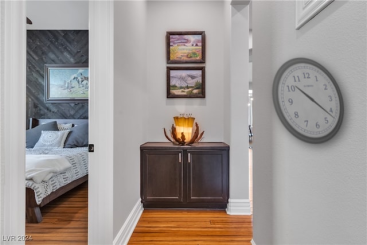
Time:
10:22
